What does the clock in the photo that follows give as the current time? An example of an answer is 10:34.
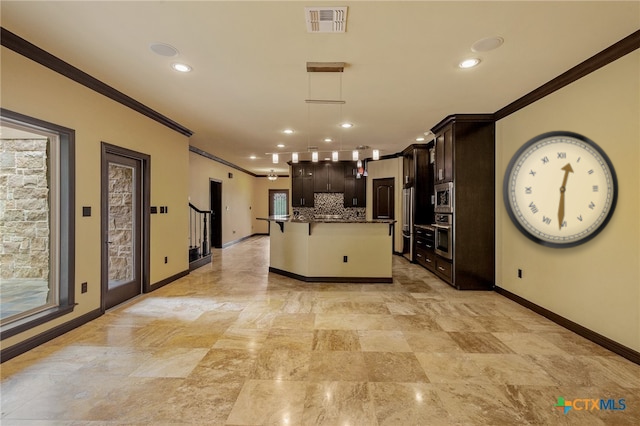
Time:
12:31
